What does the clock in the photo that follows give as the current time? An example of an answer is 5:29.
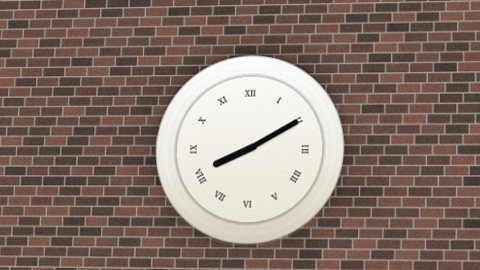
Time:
8:10
